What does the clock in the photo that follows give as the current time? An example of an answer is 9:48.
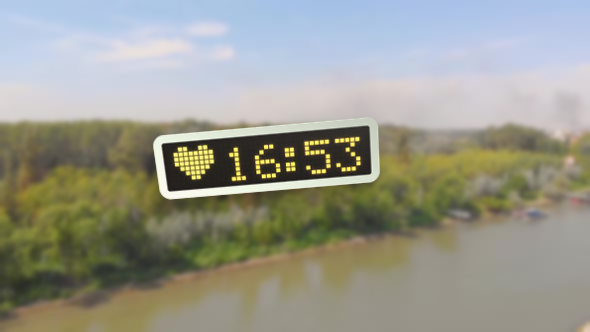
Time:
16:53
